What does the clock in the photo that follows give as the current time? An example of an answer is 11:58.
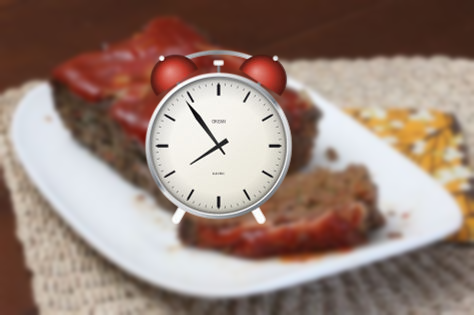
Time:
7:54
